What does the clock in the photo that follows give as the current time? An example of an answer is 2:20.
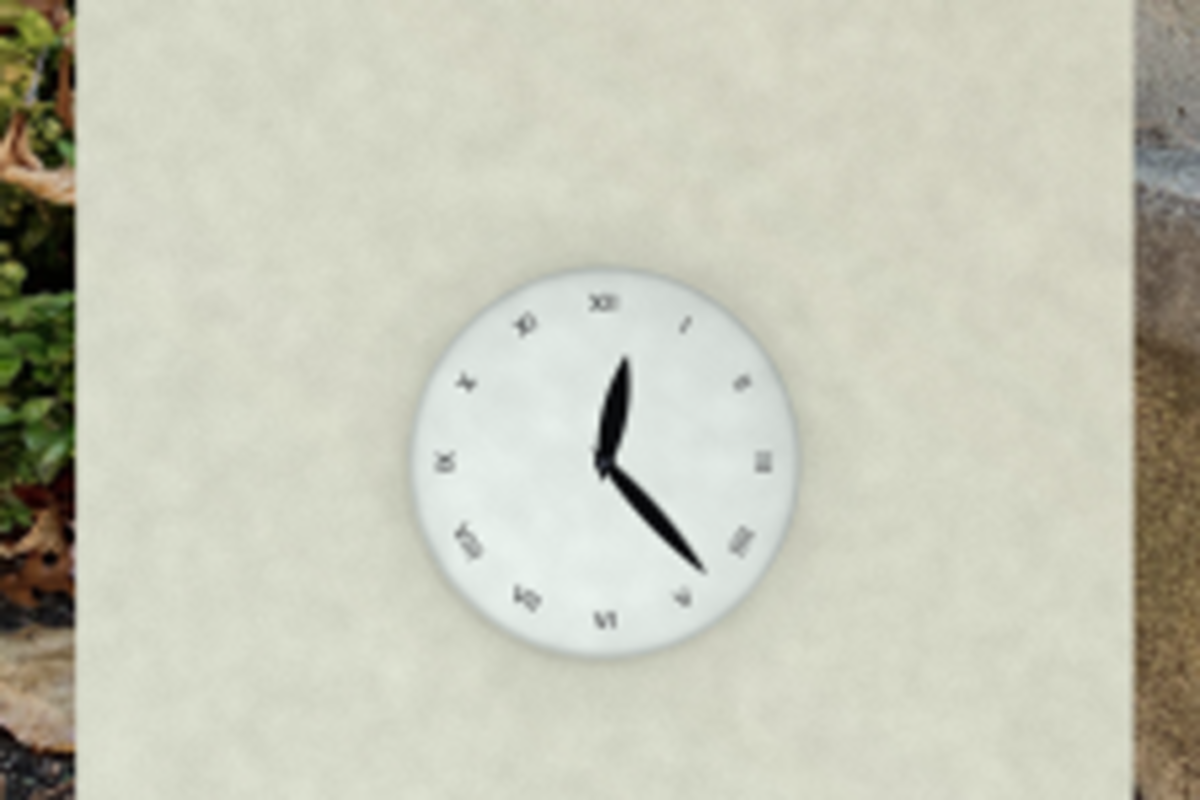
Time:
12:23
